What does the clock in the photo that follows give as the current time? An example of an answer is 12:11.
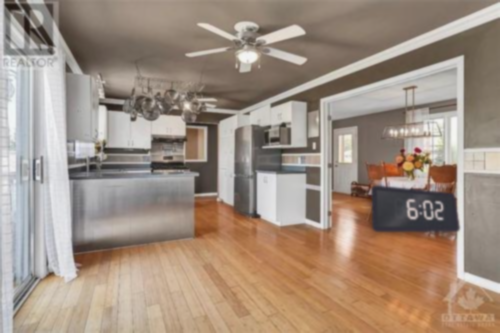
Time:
6:02
